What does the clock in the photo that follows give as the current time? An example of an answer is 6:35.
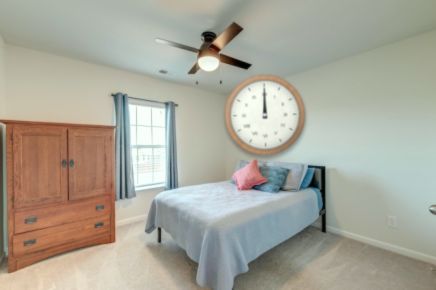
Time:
12:00
